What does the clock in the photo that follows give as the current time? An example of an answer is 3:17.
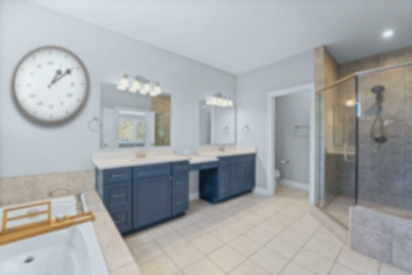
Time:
1:09
